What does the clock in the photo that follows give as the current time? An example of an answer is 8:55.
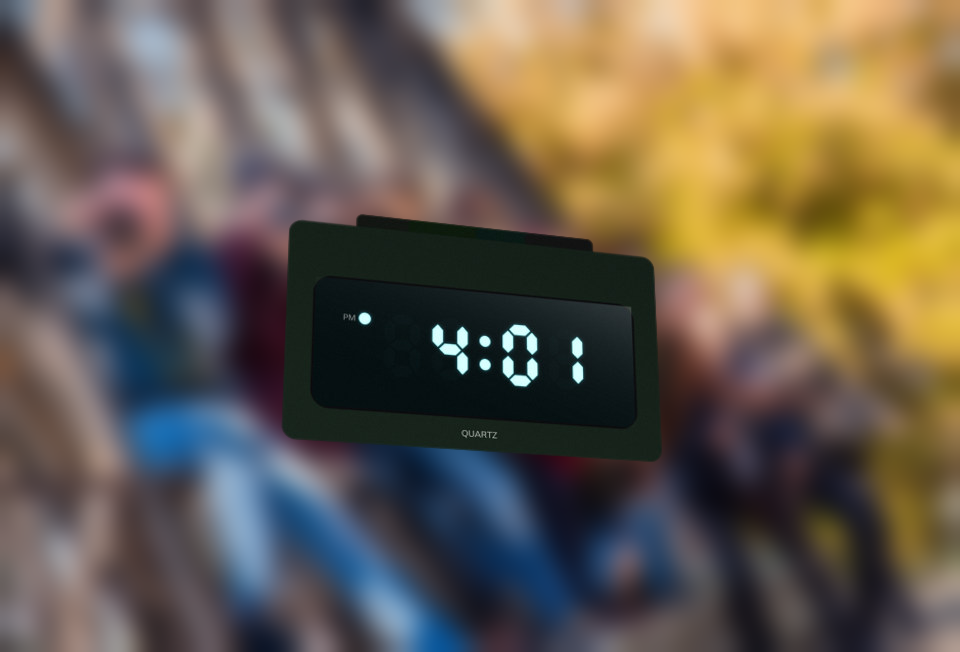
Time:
4:01
